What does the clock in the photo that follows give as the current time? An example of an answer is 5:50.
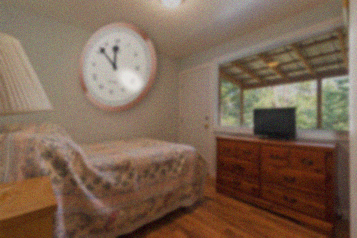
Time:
11:52
